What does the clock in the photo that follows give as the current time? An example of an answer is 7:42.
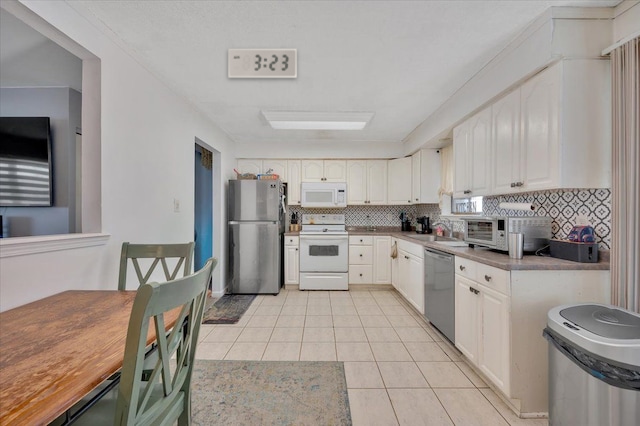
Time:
3:23
